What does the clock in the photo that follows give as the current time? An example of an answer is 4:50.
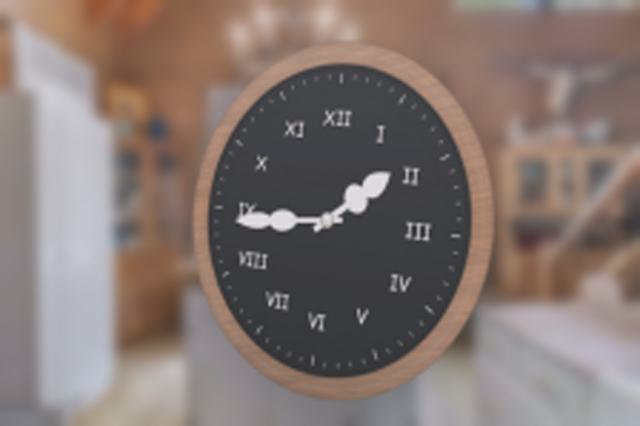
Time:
1:44
